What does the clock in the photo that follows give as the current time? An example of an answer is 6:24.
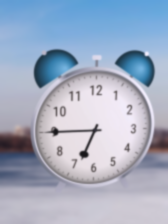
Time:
6:45
